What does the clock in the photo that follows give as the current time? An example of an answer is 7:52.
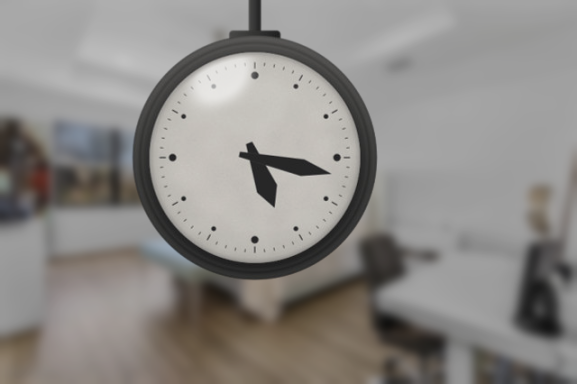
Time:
5:17
